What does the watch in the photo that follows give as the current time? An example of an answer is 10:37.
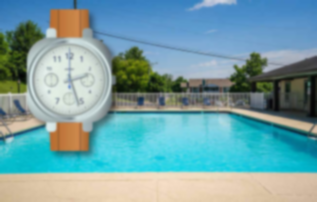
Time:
2:27
